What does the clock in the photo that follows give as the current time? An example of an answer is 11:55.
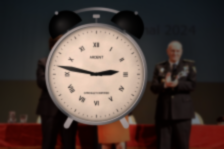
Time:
2:47
